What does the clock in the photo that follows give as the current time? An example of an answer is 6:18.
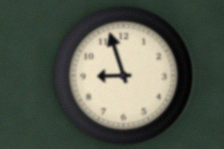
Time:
8:57
